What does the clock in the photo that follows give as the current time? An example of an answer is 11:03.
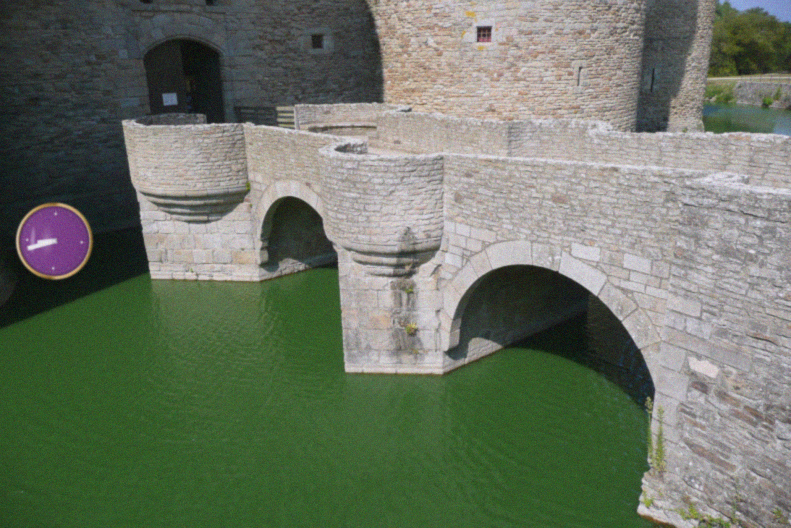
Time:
8:42
